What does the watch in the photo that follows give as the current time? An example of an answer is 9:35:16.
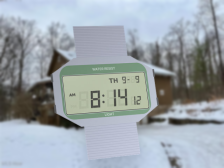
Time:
8:14:12
